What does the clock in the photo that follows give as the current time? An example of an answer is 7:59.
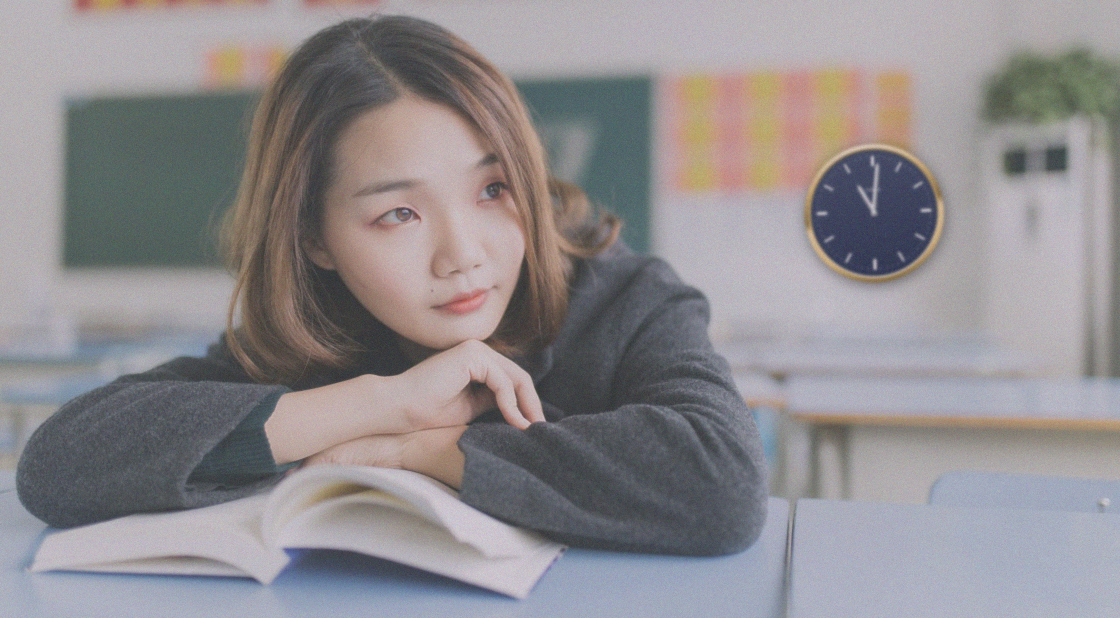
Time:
11:01
